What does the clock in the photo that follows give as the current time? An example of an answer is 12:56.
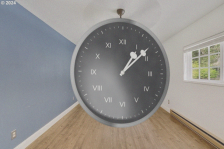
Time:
1:08
